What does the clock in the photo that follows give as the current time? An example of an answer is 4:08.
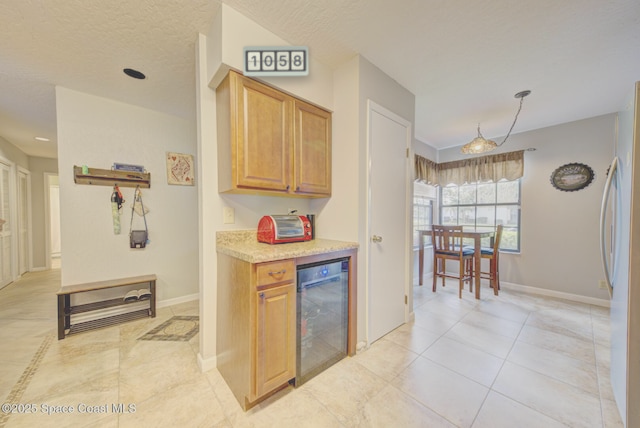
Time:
10:58
